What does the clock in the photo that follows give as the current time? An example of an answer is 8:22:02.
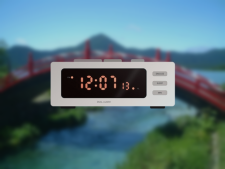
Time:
12:07:13
